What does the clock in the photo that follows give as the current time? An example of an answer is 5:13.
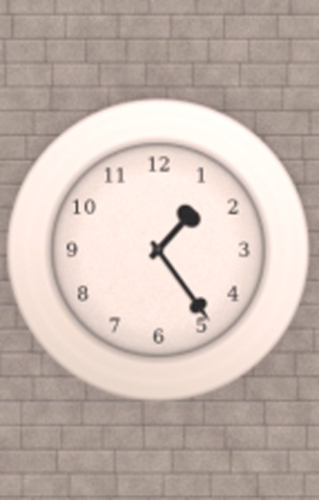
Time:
1:24
